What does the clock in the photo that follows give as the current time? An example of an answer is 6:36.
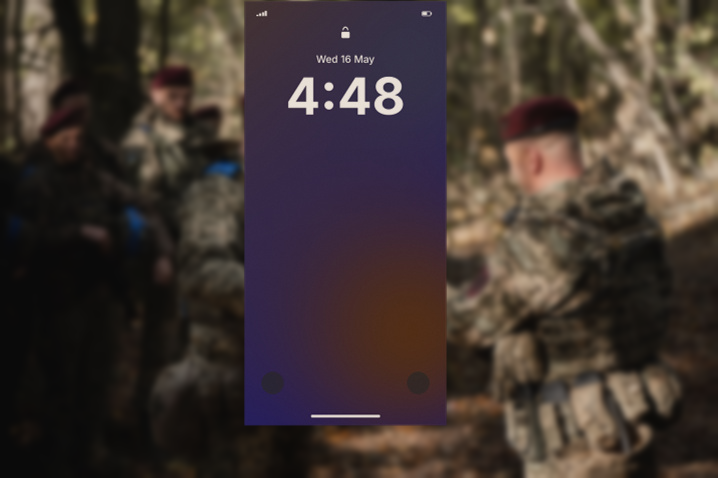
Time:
4:48
